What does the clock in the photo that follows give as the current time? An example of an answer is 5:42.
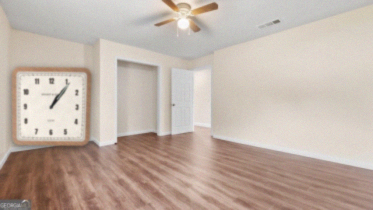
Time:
1:06
